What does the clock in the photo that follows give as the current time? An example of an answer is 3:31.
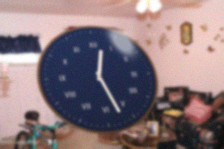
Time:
12:27
